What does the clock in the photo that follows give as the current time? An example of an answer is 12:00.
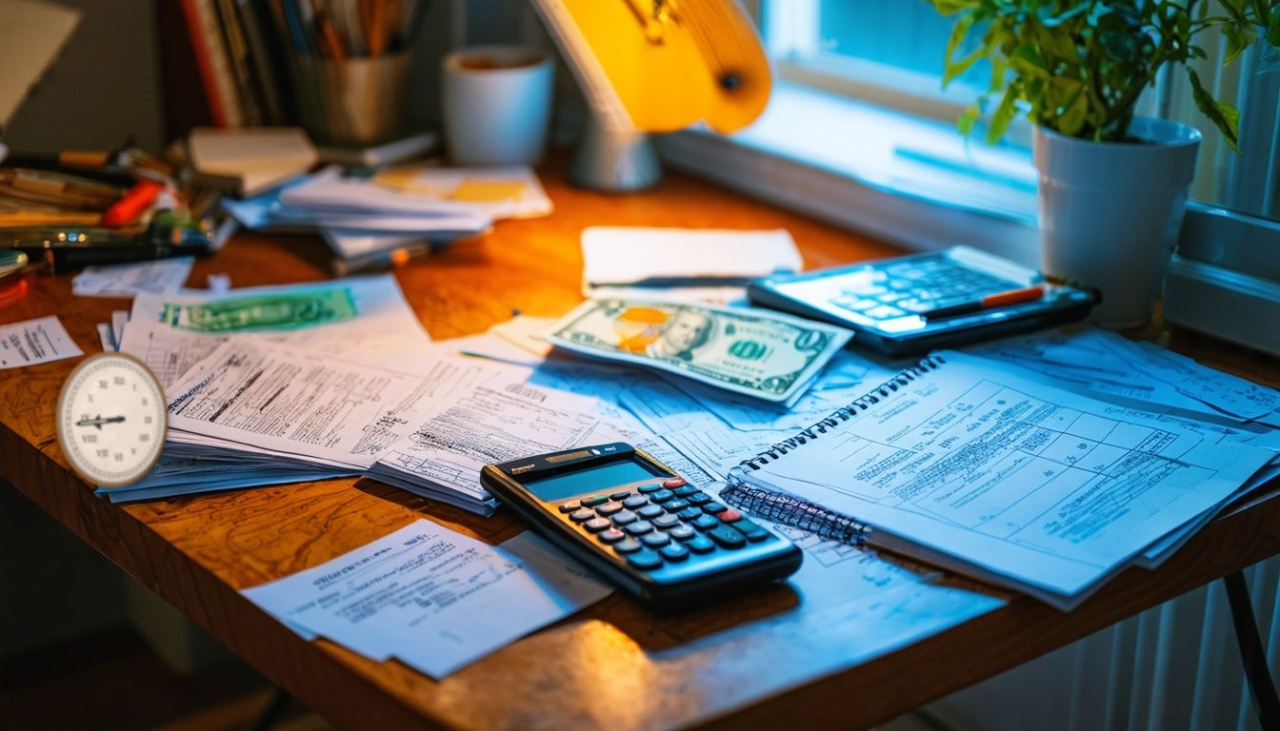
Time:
8:44
